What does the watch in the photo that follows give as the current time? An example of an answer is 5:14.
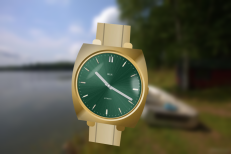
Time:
10:19
